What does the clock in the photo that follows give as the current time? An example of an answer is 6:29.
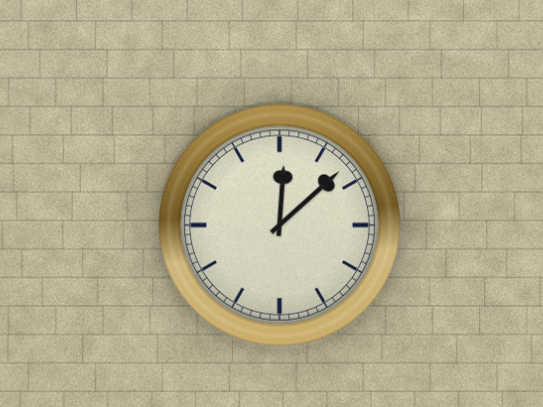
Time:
12:08
